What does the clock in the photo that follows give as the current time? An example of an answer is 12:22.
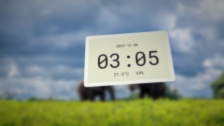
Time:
3:05
